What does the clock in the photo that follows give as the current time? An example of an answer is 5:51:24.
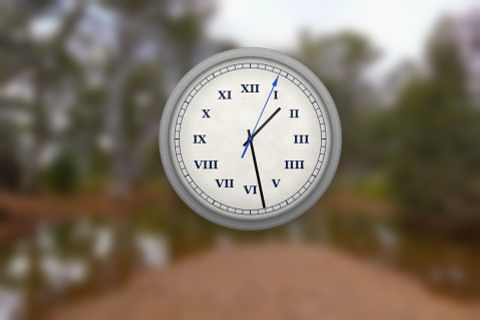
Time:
1:28:04
